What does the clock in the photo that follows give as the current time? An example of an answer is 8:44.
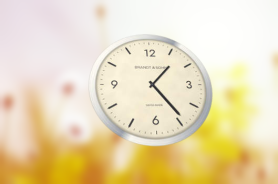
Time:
1:24
